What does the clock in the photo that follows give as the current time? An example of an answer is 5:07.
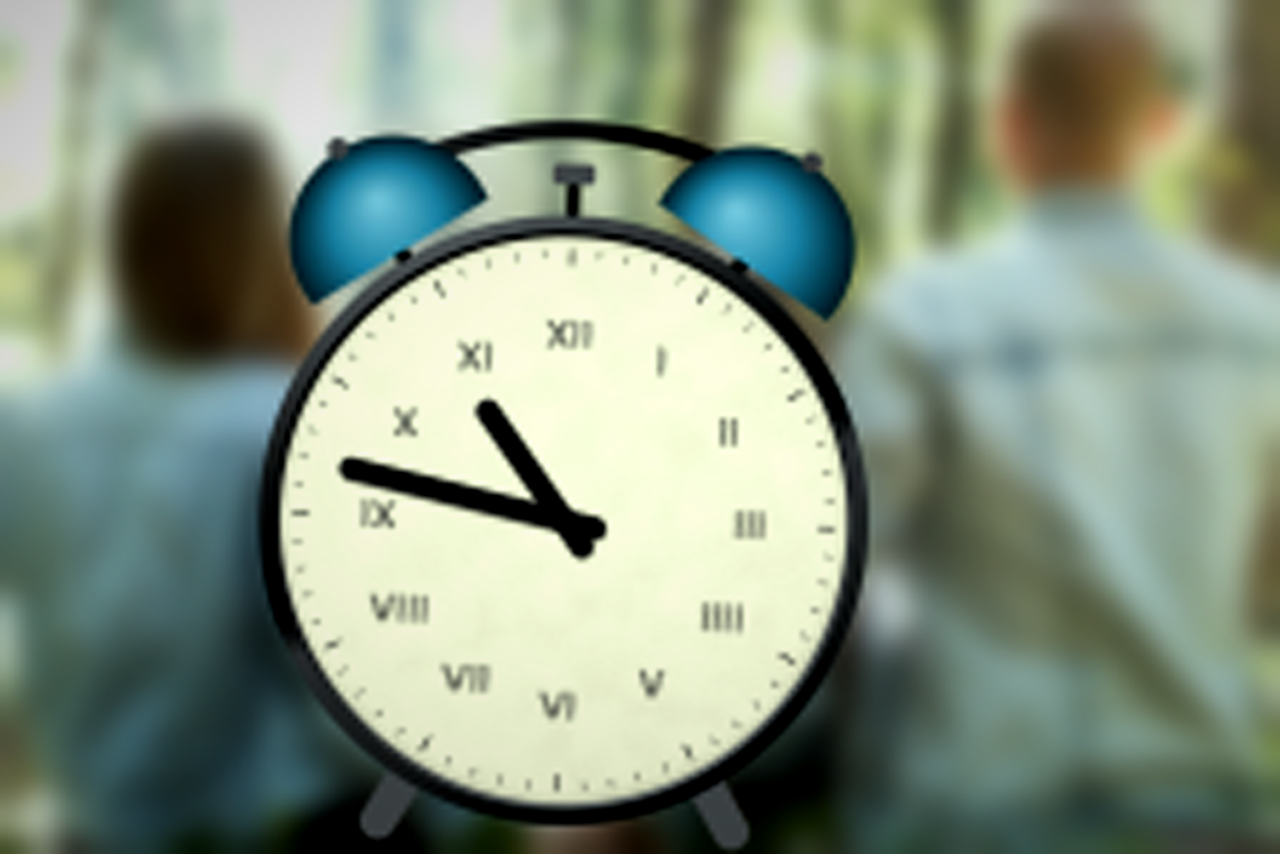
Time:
10:47
